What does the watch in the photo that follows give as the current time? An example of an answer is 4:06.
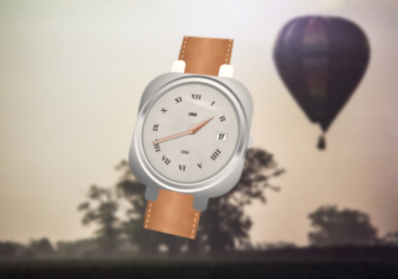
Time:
1:41
